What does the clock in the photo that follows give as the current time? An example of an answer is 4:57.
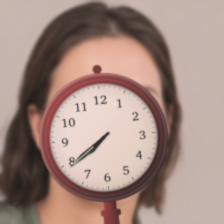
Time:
7:39
